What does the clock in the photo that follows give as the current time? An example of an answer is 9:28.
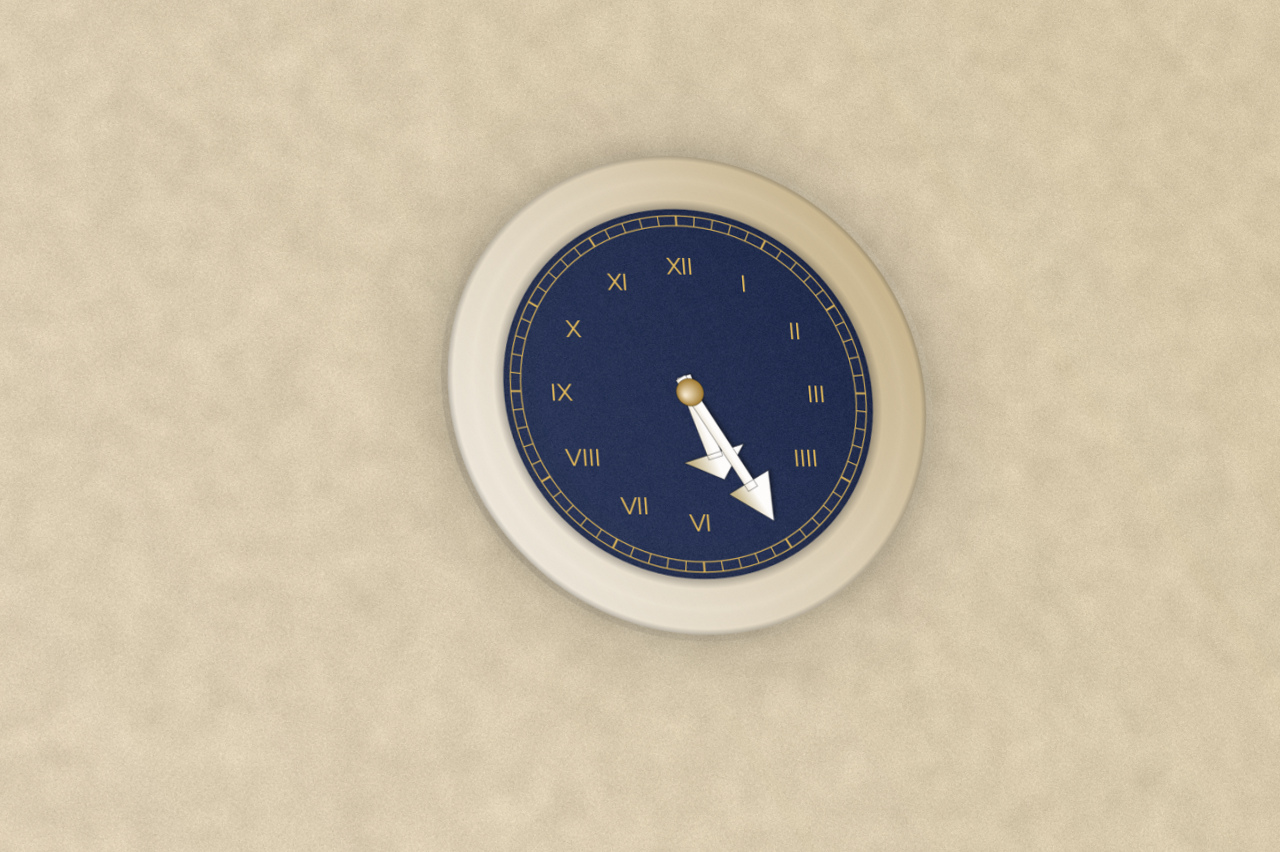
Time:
5:25
